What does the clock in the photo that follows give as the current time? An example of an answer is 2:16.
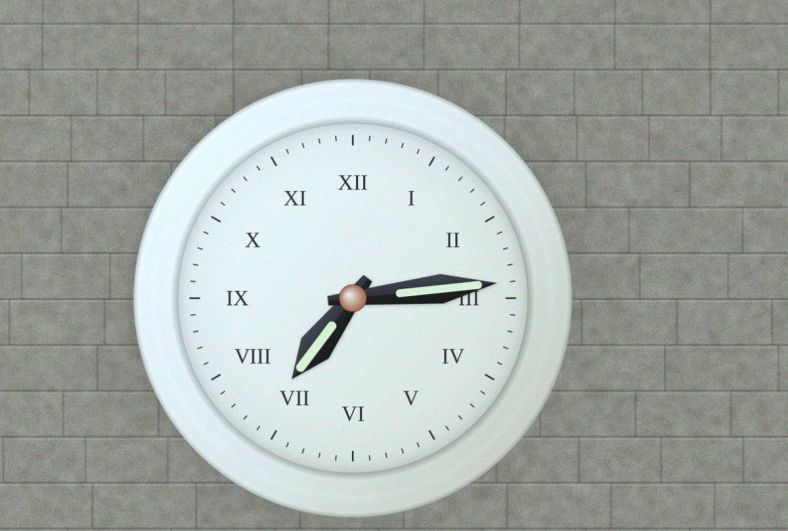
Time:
7:14
